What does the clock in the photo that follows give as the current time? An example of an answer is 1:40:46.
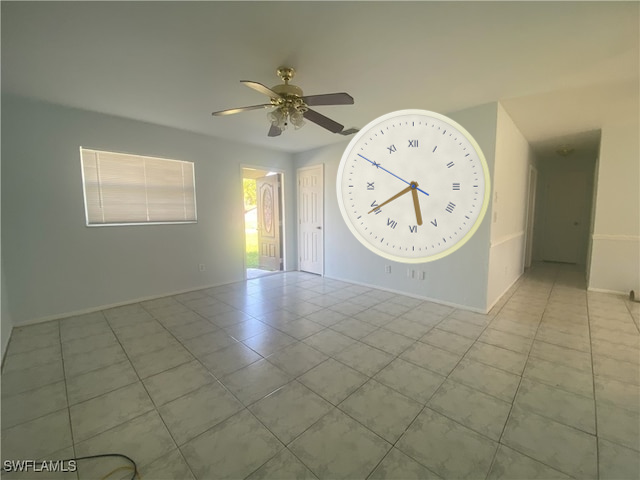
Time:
5:39:50
